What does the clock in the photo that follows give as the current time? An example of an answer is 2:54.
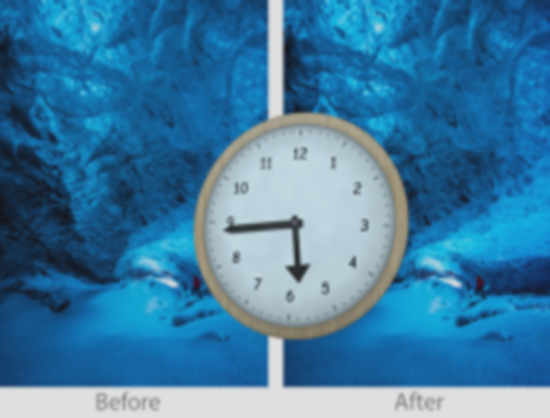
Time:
5:44
